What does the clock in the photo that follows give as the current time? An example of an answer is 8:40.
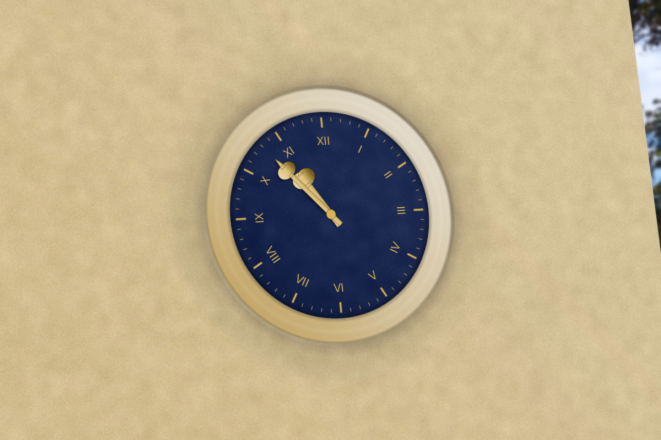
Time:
10:53
